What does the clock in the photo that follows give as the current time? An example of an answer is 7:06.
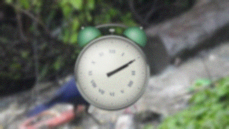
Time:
2:10
